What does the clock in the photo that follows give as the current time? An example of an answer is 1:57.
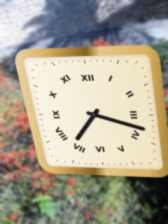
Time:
7:18
